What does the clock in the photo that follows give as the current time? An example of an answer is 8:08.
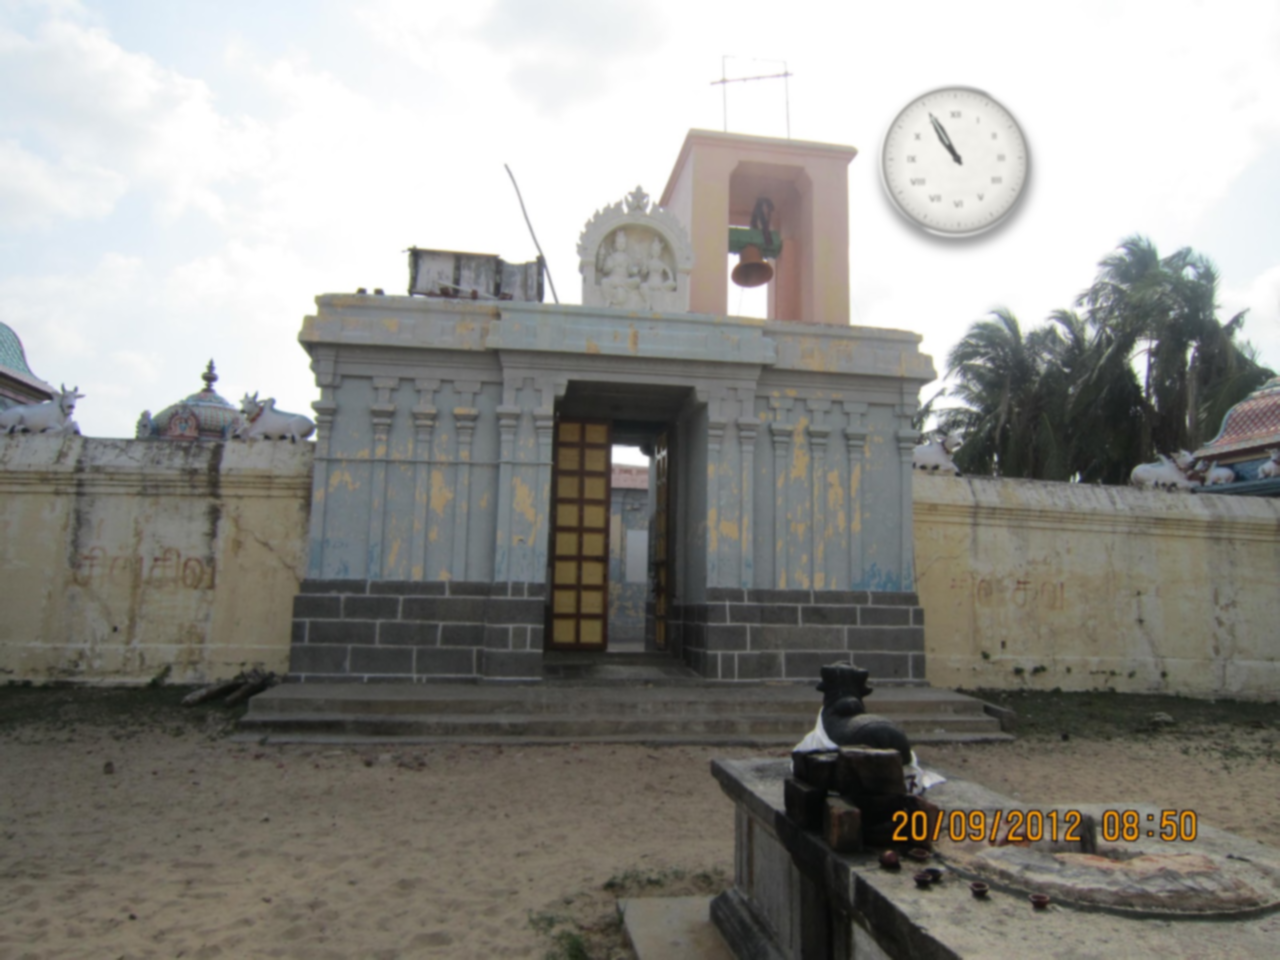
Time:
10:55
